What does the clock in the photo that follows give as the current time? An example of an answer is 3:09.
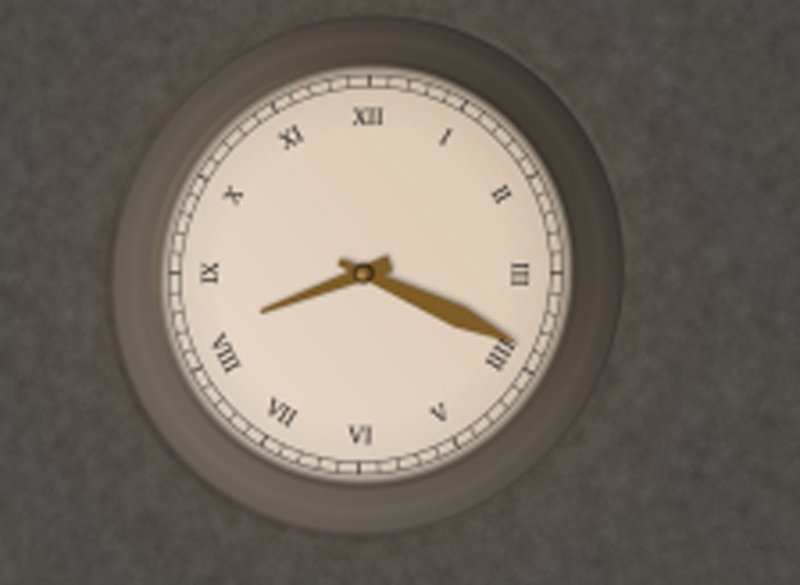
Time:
8:19
